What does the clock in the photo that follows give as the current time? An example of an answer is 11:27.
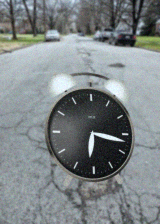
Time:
6:17
